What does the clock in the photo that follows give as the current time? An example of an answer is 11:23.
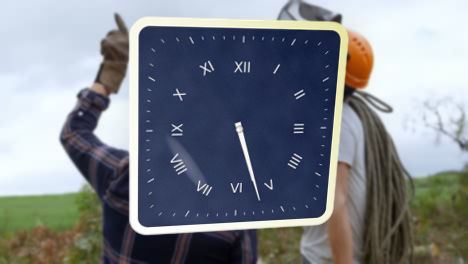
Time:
5:27
